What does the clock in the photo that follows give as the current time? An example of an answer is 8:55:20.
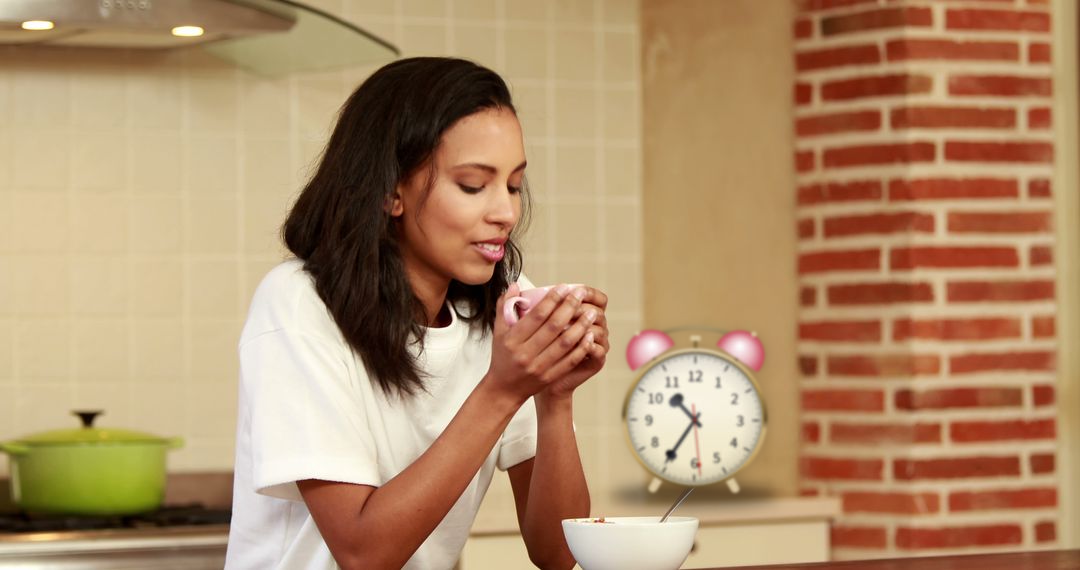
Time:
10:35:29
